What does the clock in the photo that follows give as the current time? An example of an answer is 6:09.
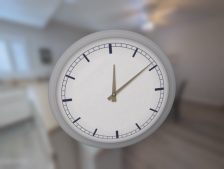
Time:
12:09
